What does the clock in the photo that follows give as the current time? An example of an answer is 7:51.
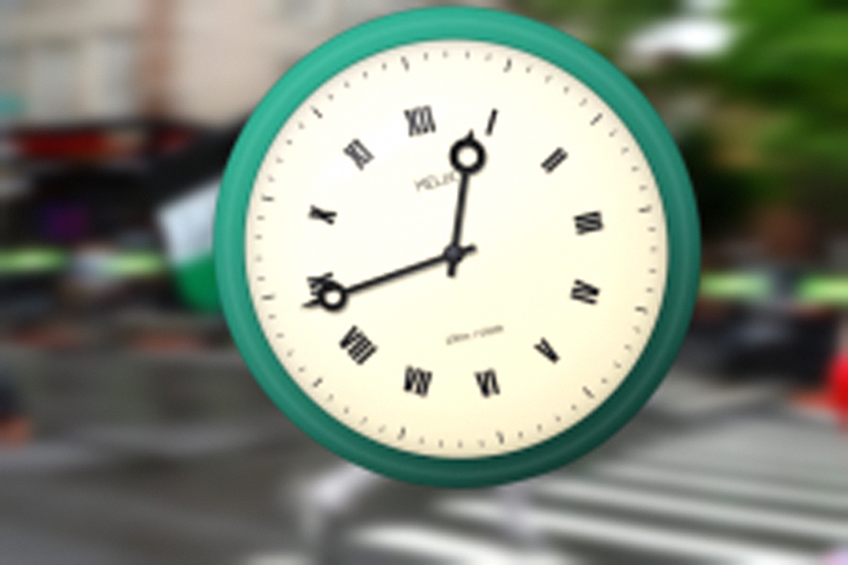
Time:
12:44
